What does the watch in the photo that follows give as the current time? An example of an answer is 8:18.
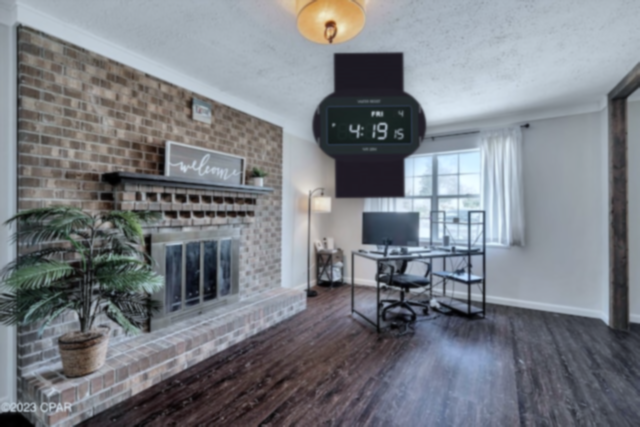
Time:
4:19
